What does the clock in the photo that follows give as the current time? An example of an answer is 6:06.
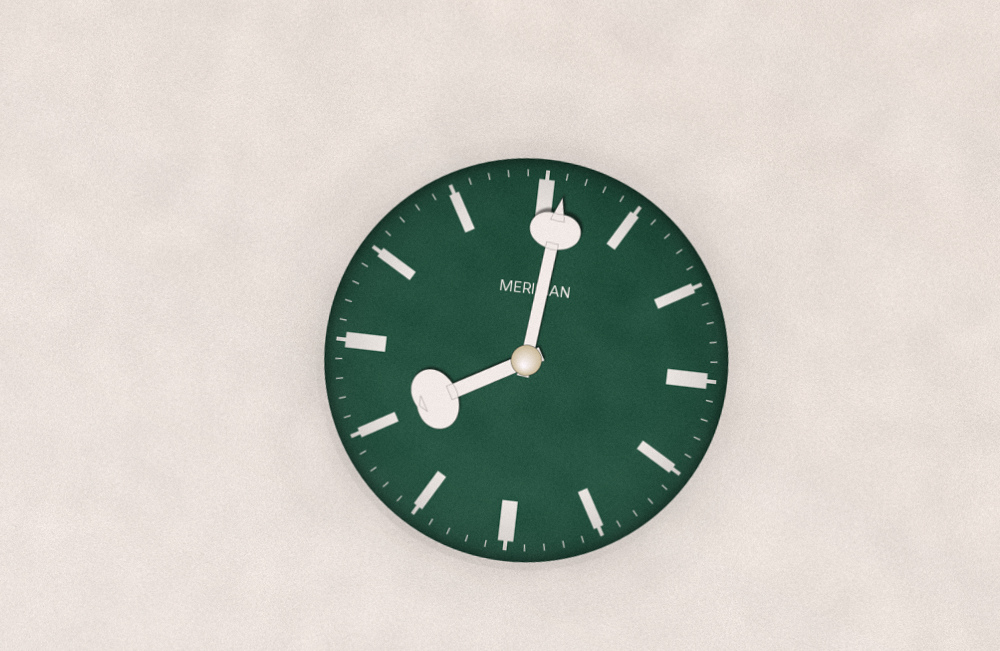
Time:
8:01
